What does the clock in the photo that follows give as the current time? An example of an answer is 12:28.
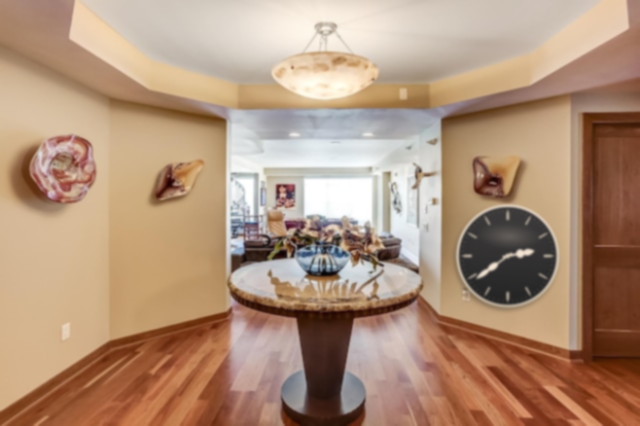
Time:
2:39
